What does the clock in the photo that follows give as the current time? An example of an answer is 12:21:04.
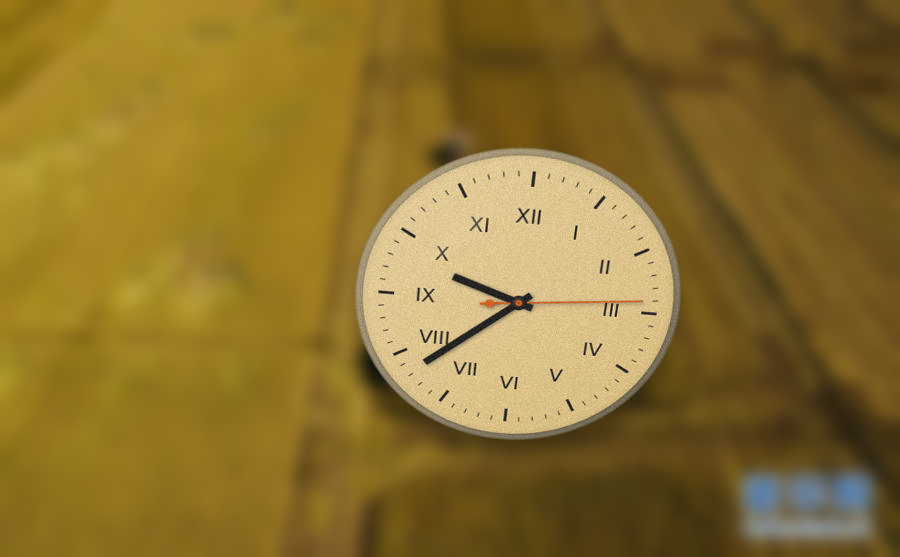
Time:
9:38:14
